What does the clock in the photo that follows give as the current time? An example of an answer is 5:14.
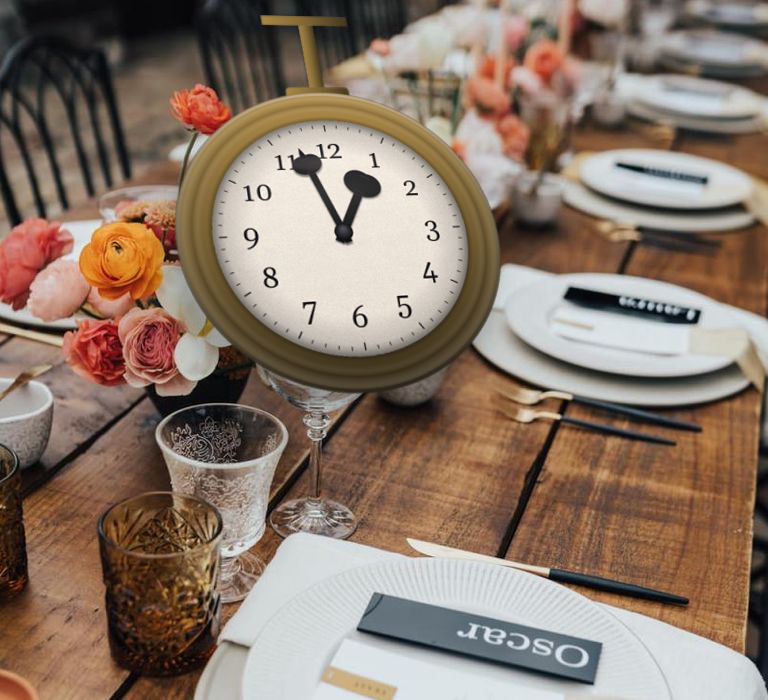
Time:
12:57
